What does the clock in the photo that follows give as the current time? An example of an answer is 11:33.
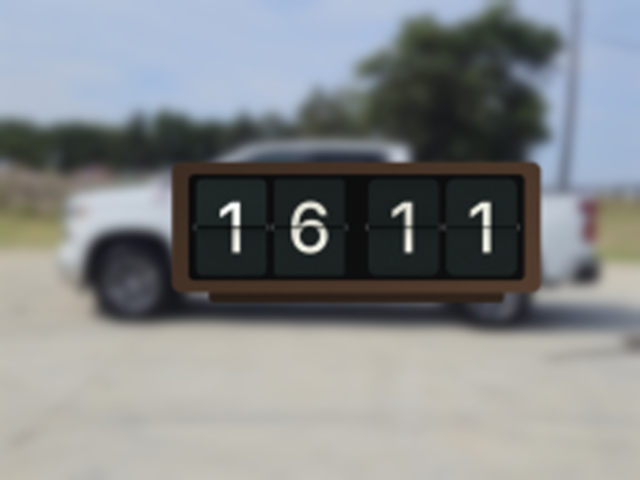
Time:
16:11
